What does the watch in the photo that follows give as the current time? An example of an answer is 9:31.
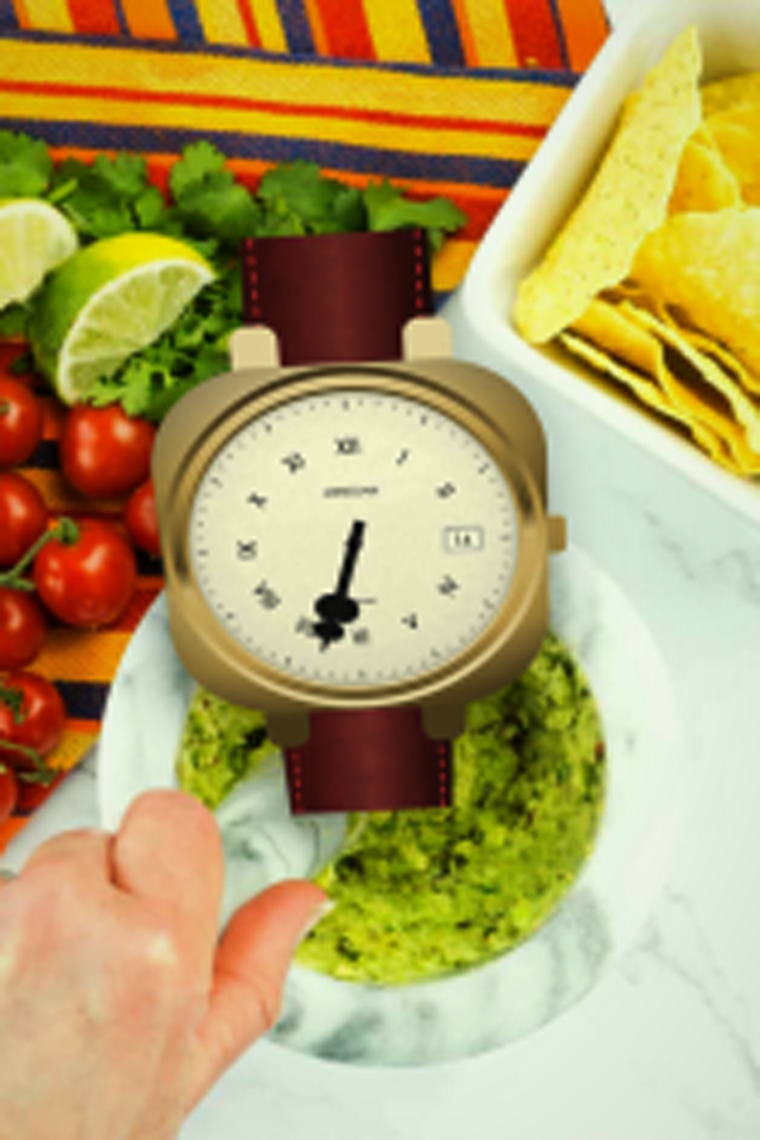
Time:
6:33
